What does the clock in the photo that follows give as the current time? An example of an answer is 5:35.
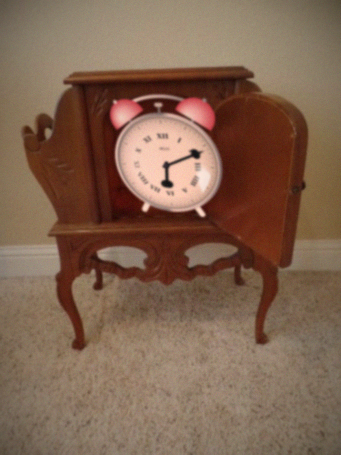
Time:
6:11
